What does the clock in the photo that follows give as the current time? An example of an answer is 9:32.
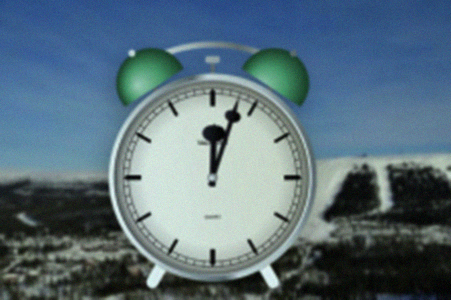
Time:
12:03
